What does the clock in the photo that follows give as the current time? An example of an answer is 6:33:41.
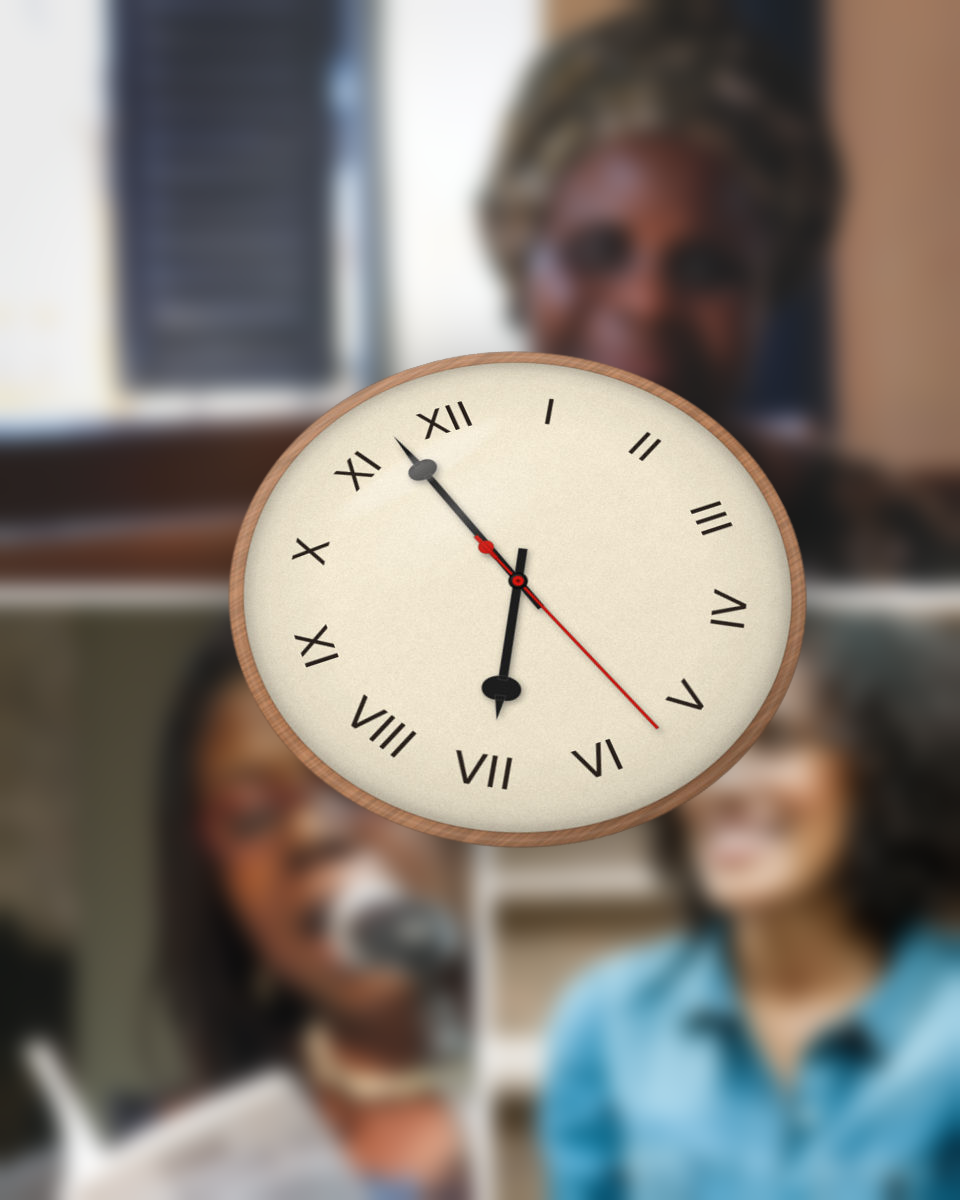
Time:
6:57:27
